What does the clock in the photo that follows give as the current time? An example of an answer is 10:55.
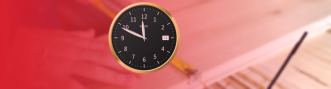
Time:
11:49
